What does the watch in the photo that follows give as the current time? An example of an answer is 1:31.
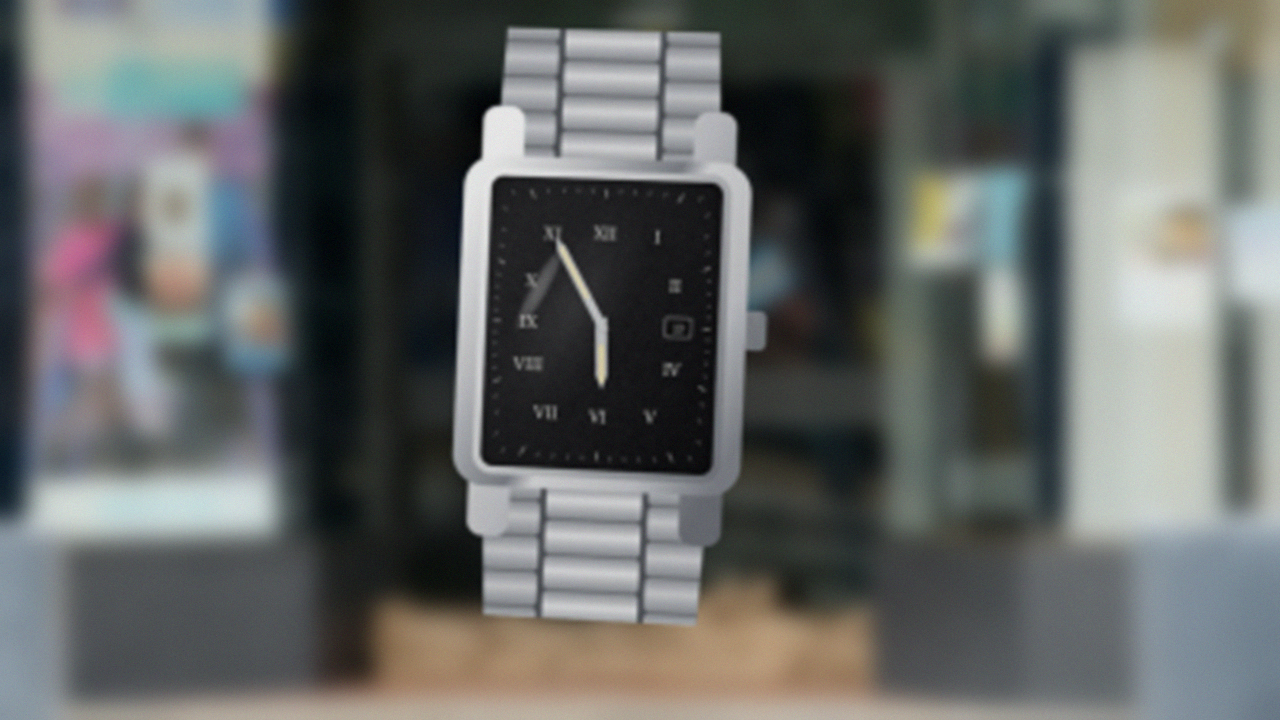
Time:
5:55
